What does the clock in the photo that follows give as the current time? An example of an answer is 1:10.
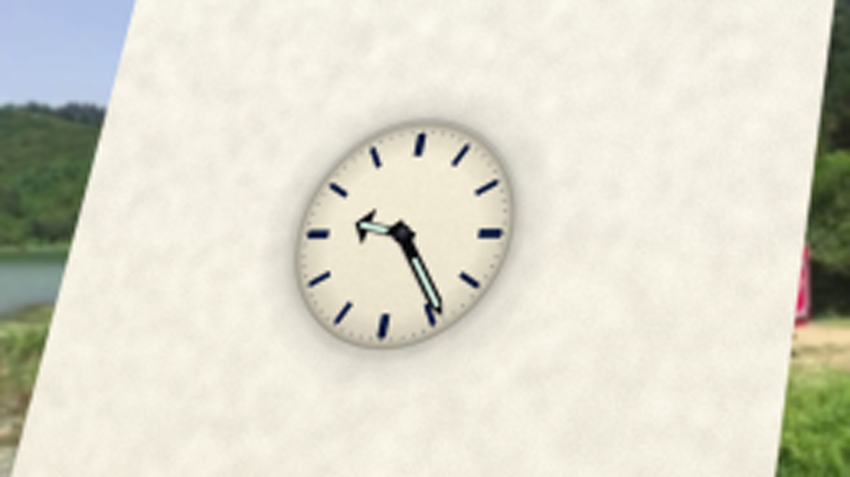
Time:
9:24
